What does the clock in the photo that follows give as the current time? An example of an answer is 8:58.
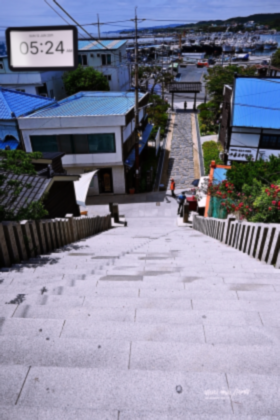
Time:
5:24
